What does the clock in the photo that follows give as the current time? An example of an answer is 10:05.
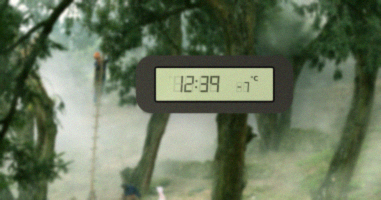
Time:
12:39
